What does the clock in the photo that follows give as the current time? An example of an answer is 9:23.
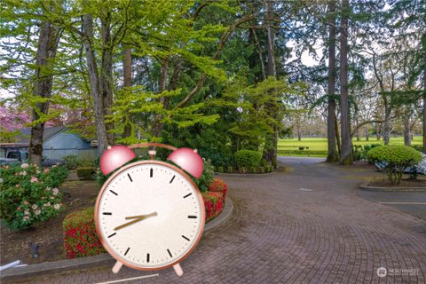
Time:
8:41
